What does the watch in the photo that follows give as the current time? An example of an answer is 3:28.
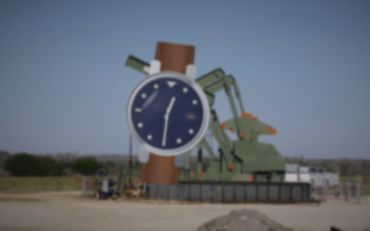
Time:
12:30
